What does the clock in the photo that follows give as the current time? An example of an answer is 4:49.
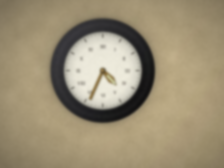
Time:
4:34
